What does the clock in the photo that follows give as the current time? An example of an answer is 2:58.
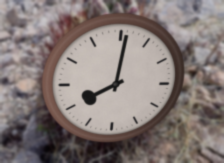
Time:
8:01
